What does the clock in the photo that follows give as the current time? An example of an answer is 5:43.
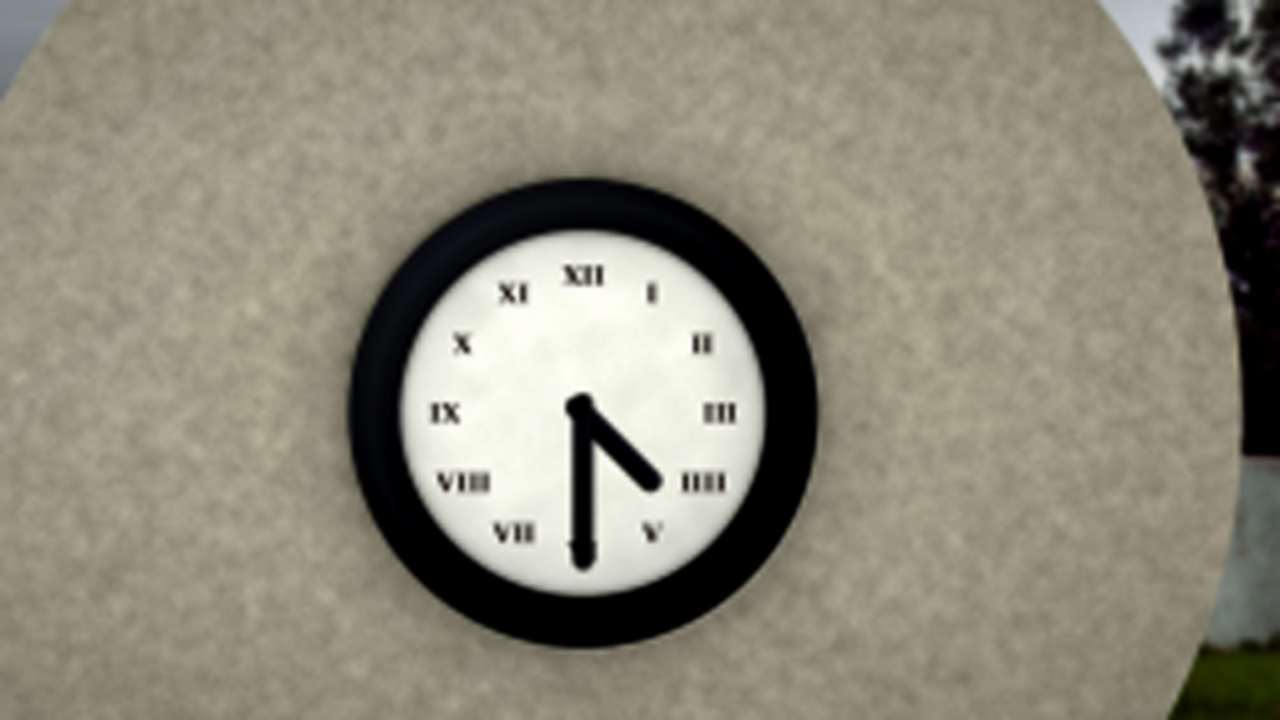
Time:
4:30
